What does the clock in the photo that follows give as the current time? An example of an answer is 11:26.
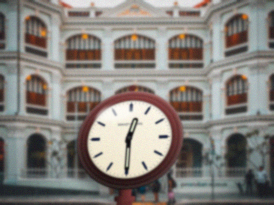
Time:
12:30
